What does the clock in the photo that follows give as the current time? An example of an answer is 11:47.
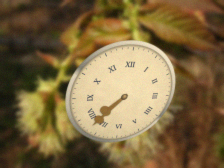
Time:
7:37
